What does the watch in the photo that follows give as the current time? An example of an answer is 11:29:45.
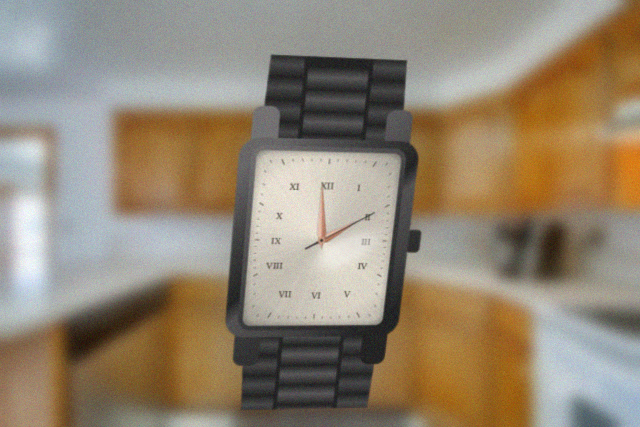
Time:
1:59:10
